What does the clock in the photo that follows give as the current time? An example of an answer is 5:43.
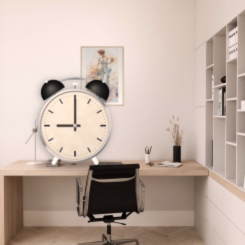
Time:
9:00
